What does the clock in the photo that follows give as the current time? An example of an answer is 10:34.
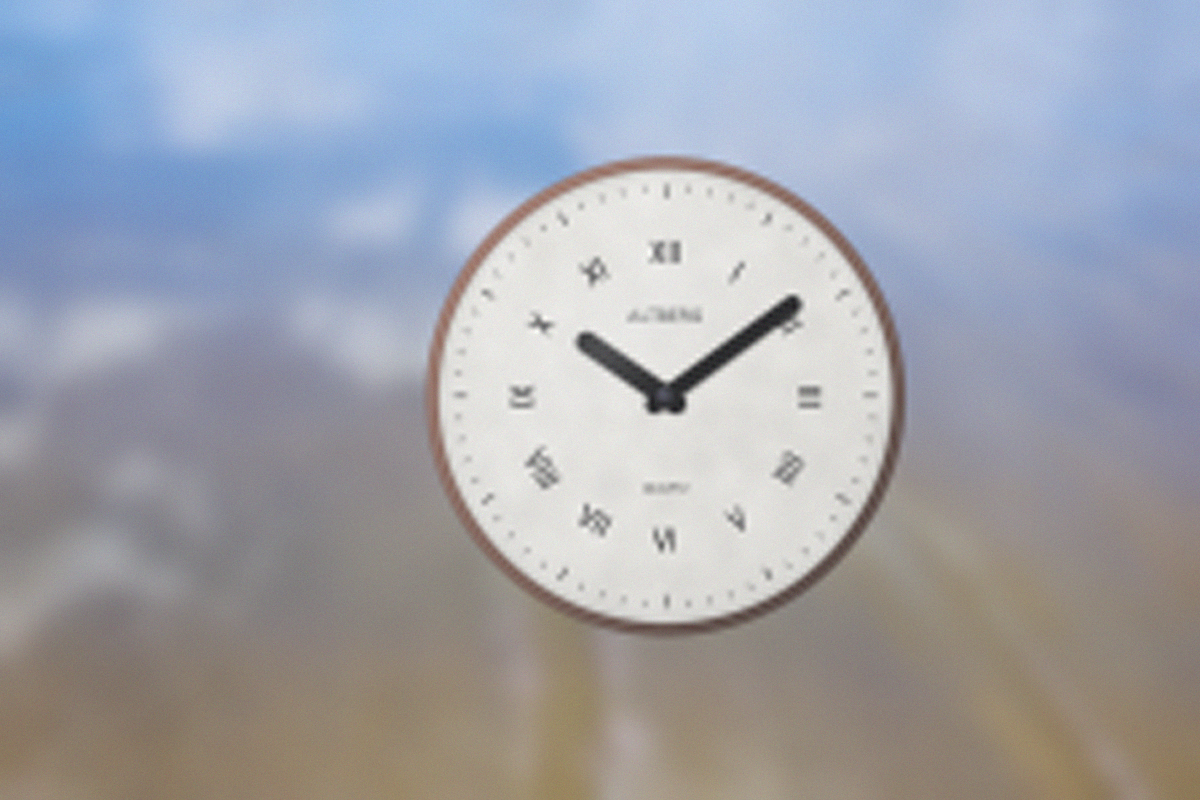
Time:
10:09
